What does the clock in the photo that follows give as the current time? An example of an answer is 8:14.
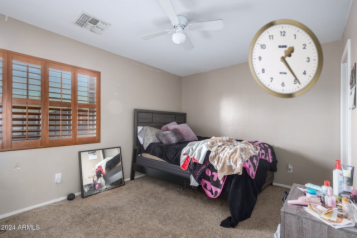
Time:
1:24
